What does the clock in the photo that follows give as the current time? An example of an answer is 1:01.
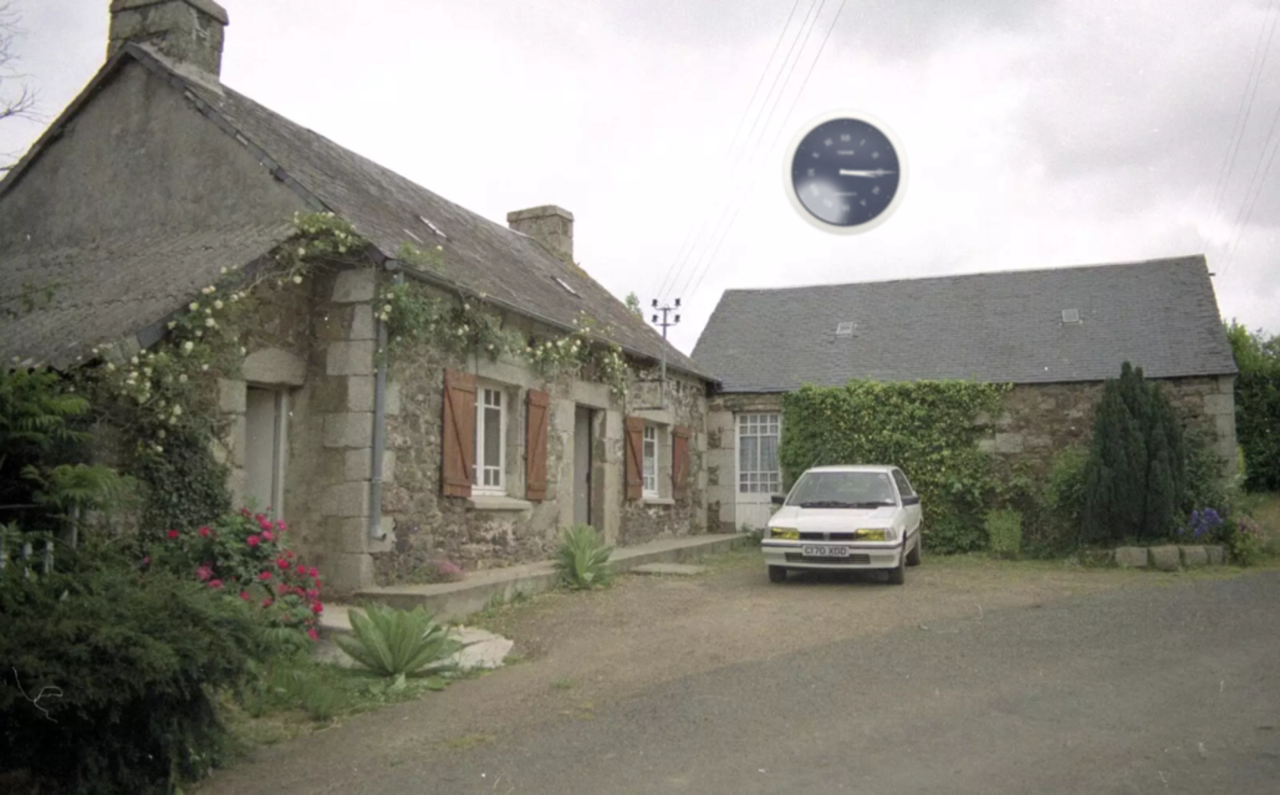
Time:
3:15
